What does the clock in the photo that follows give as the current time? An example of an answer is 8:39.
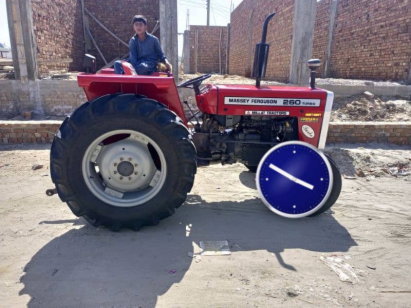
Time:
3:50
